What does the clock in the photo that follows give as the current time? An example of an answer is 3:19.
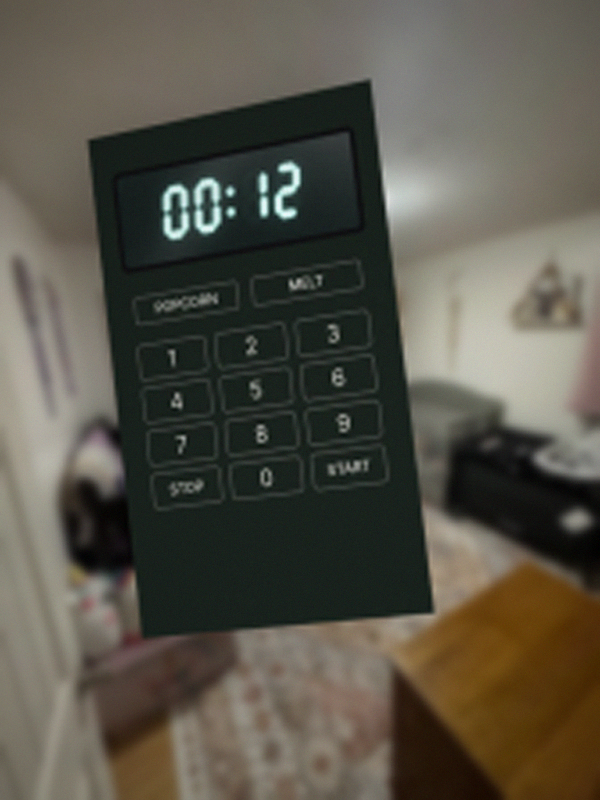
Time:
0:12
